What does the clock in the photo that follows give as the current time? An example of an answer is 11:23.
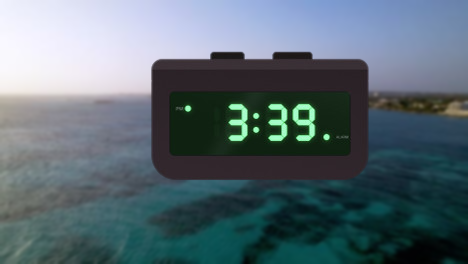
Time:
3:39
